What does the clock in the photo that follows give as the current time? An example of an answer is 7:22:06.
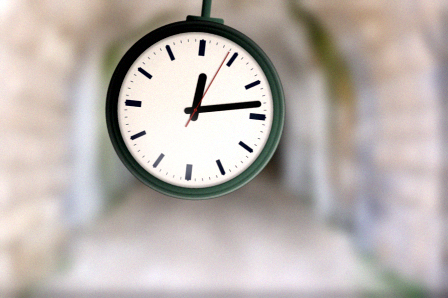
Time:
12:13:04
